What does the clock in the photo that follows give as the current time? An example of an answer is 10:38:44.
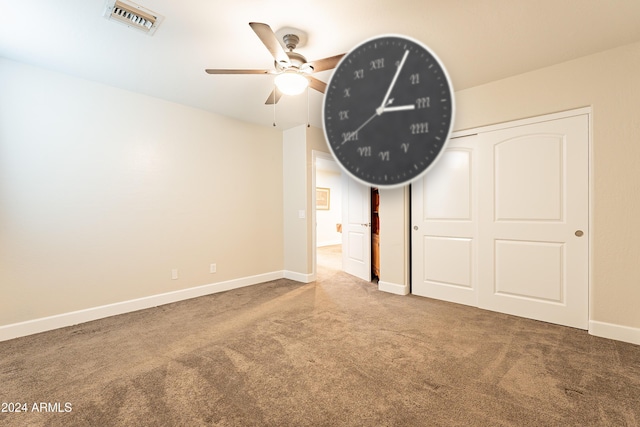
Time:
3:05:40
